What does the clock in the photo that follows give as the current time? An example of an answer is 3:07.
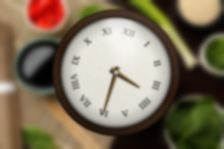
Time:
3:30
